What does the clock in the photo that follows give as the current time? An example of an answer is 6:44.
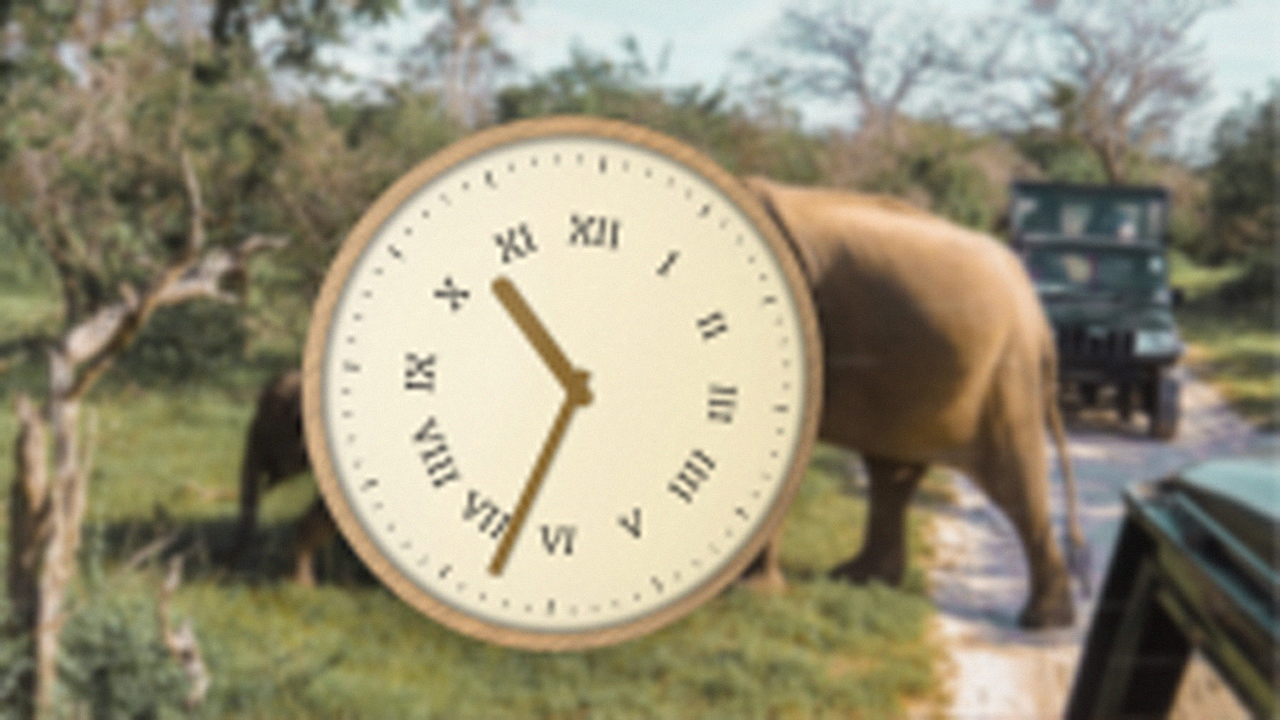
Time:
10:33
